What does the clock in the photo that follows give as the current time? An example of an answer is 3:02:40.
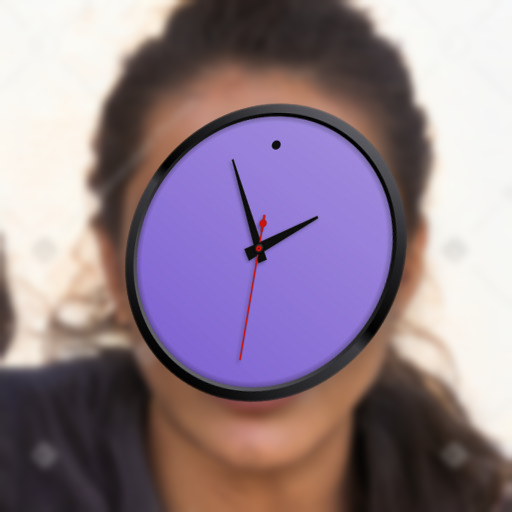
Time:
1:55:30
